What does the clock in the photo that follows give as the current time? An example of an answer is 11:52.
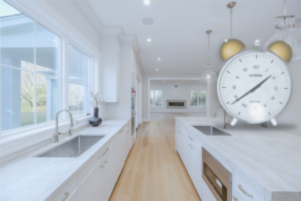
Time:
1:39
